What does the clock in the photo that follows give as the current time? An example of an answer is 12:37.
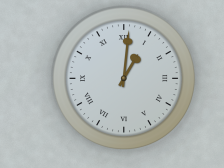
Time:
1:01
